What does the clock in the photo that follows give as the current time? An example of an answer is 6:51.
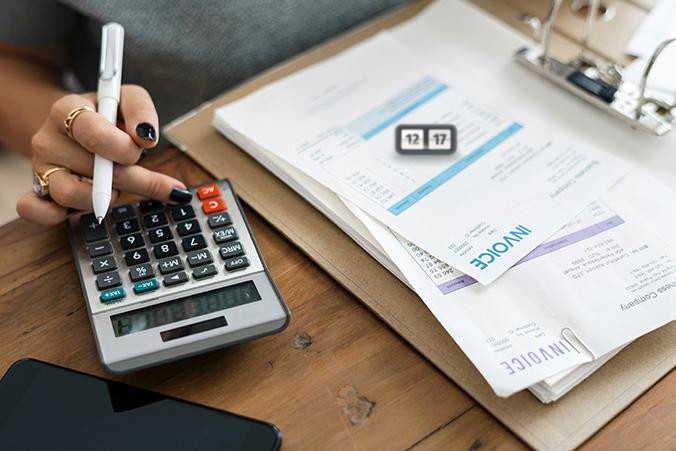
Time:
12:17
